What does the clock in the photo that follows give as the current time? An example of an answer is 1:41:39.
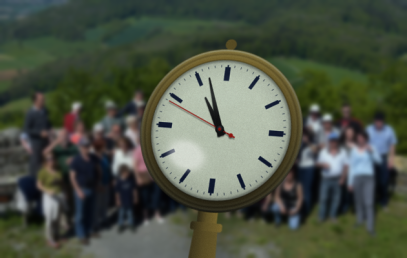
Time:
10:56:49
